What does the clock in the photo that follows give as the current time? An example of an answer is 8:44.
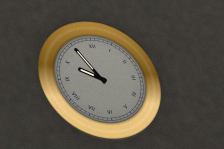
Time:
9:55
